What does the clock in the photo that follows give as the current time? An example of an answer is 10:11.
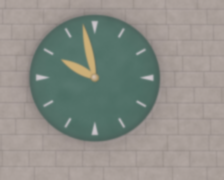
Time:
9:58
